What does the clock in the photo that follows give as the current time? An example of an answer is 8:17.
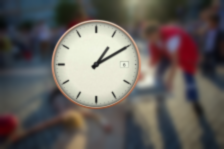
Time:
1:10
